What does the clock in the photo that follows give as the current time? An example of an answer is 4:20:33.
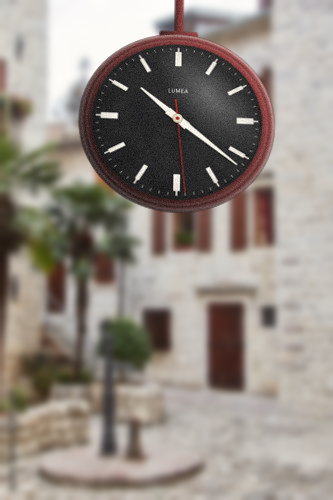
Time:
10:21:29
